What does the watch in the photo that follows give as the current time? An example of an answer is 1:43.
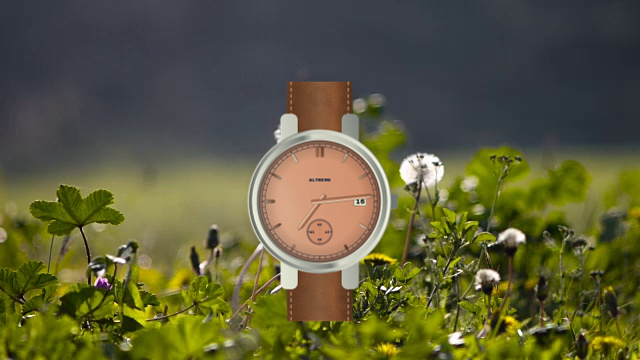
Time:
7:14
